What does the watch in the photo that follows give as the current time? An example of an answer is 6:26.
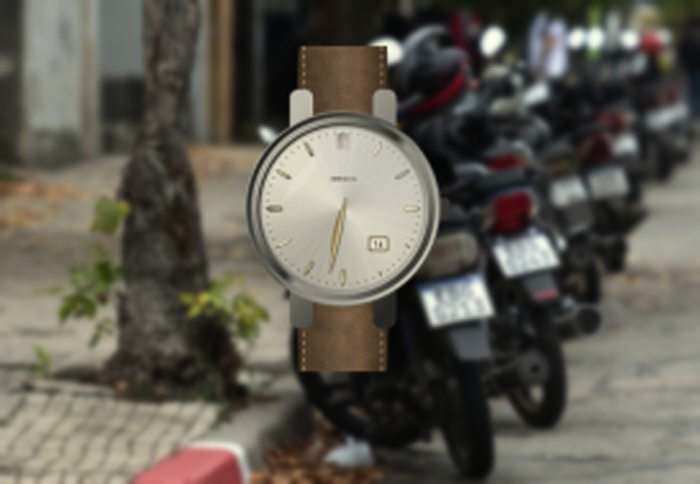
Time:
6:32
